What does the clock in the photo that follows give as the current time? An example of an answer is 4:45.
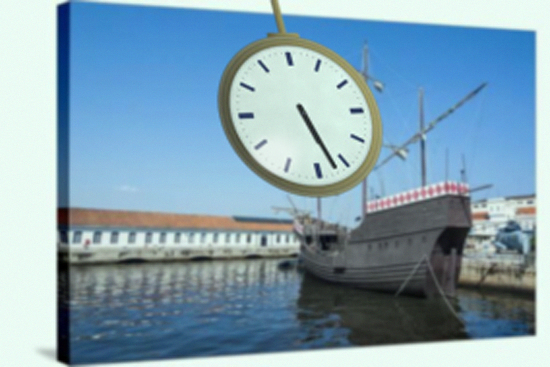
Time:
5:27
